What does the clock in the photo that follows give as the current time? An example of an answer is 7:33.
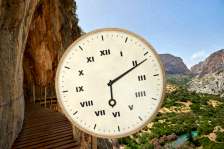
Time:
6:11
